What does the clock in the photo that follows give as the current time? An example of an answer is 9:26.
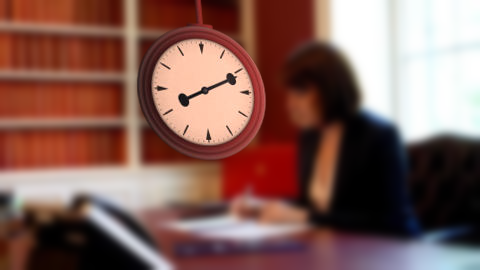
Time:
8:11
